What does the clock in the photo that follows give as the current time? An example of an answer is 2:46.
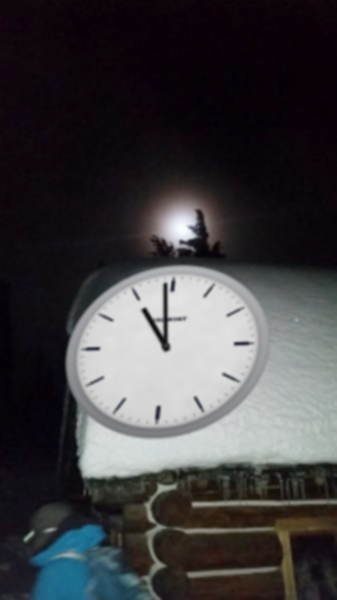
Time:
10:59
